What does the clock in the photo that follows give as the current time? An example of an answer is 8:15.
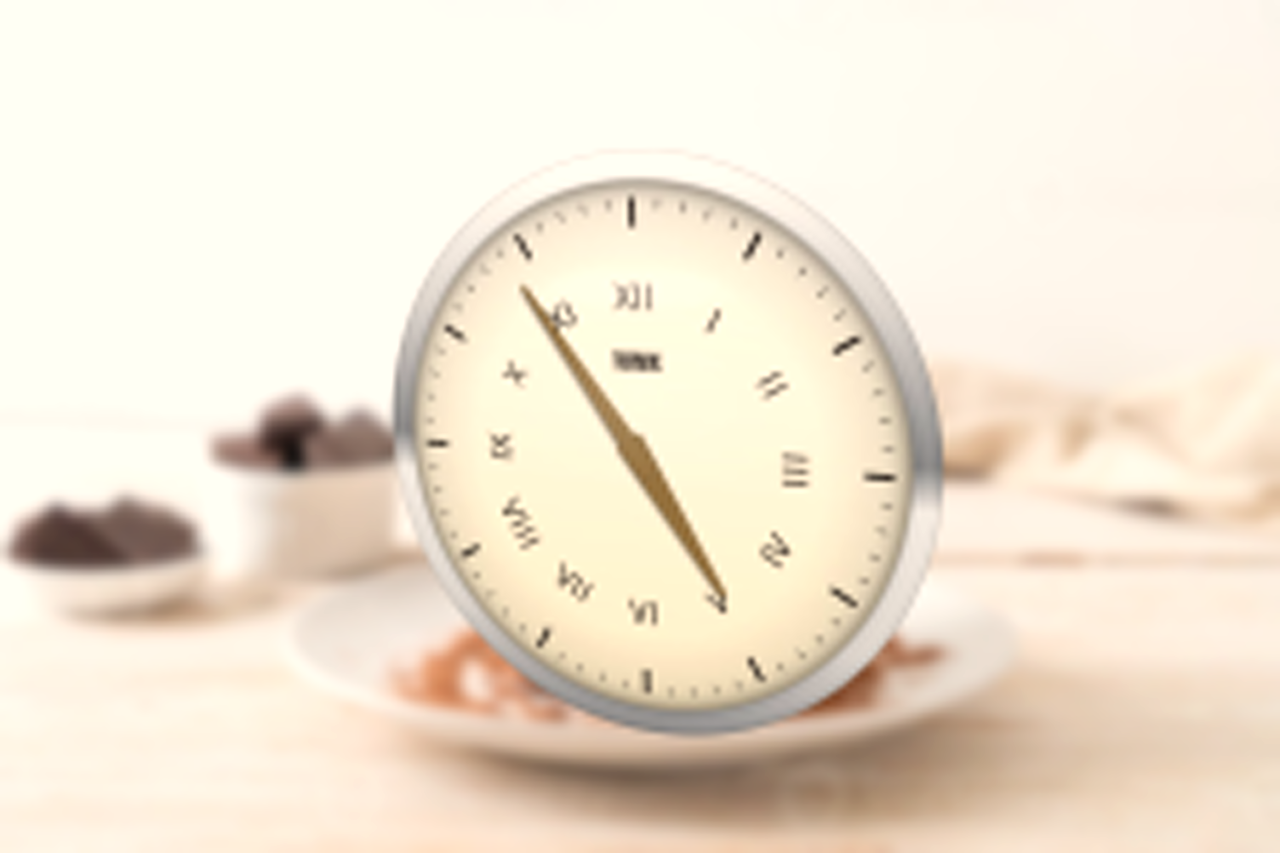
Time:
4:54
